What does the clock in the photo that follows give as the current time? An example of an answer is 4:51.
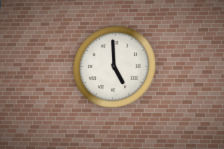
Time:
4:59
